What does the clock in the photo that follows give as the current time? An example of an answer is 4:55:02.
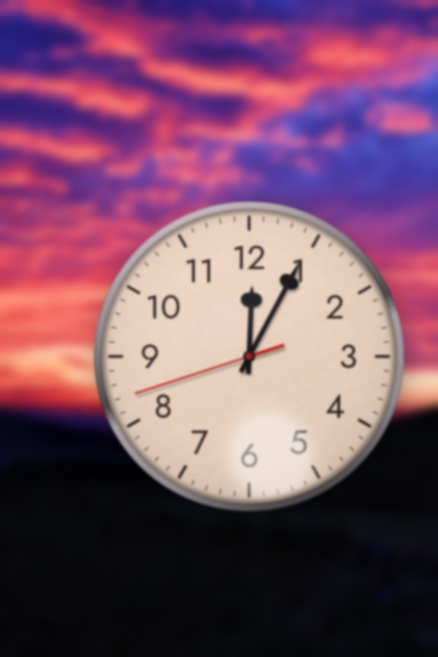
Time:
12:04:42
